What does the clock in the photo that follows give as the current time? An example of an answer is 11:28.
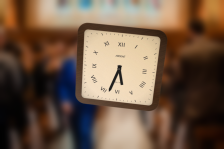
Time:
5:33
